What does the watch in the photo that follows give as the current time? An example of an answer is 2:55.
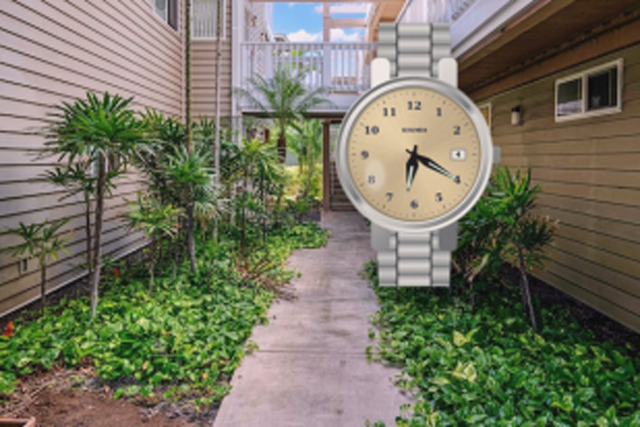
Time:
6:20
